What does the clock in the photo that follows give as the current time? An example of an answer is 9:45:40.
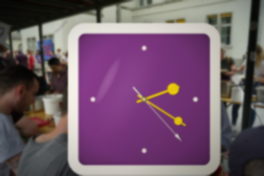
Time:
2:20:23
